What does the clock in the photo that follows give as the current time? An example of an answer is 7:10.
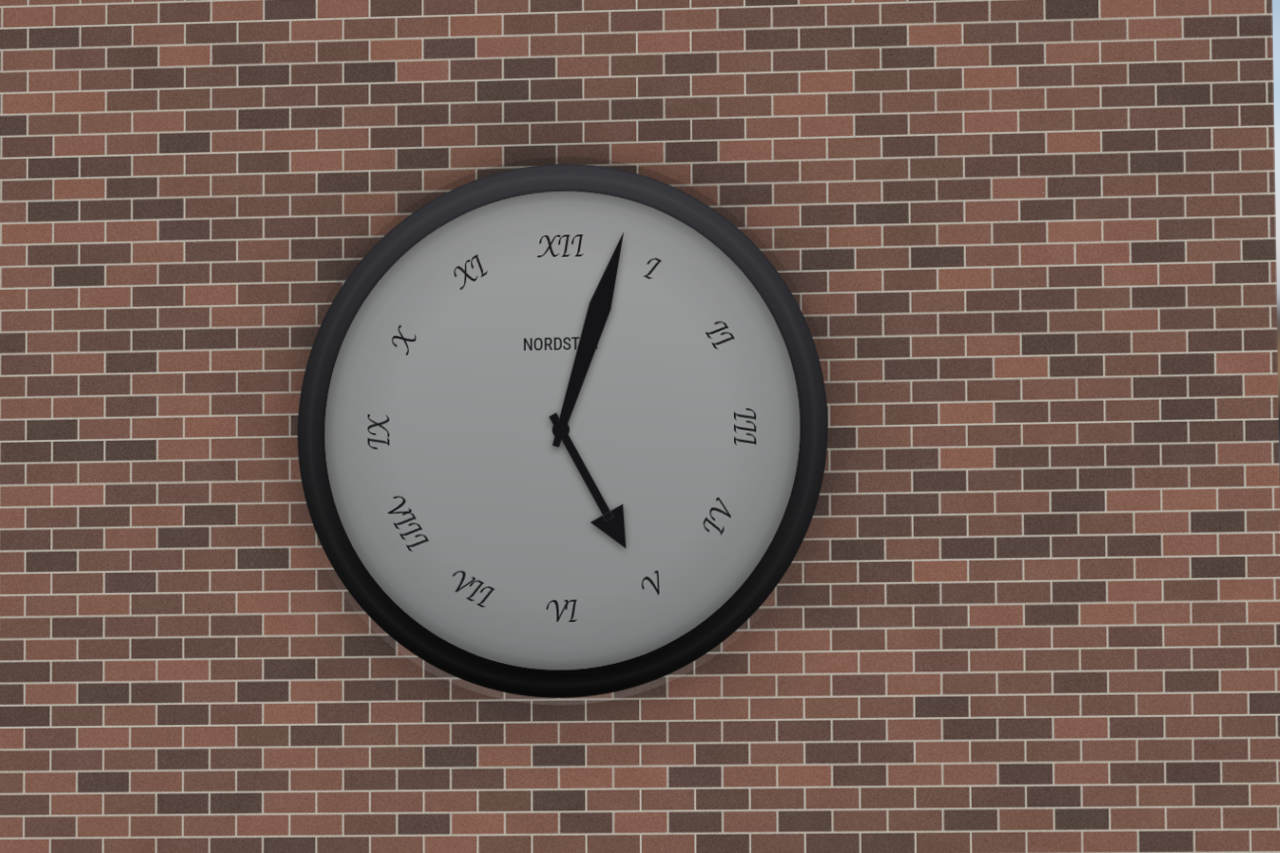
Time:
5:03
